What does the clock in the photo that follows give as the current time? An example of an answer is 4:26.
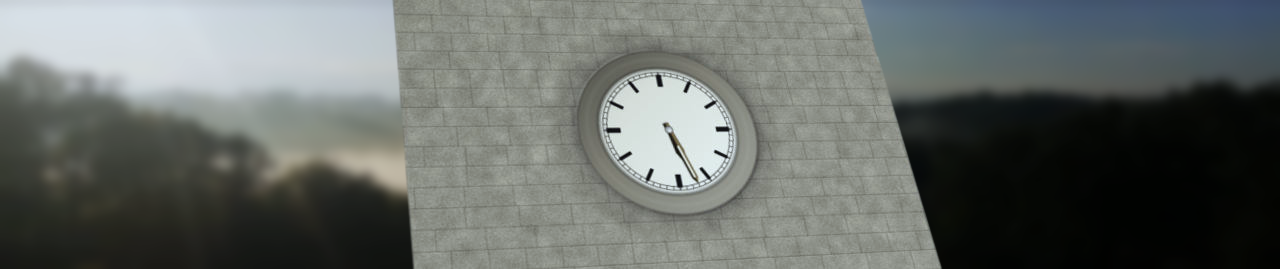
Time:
5:27
